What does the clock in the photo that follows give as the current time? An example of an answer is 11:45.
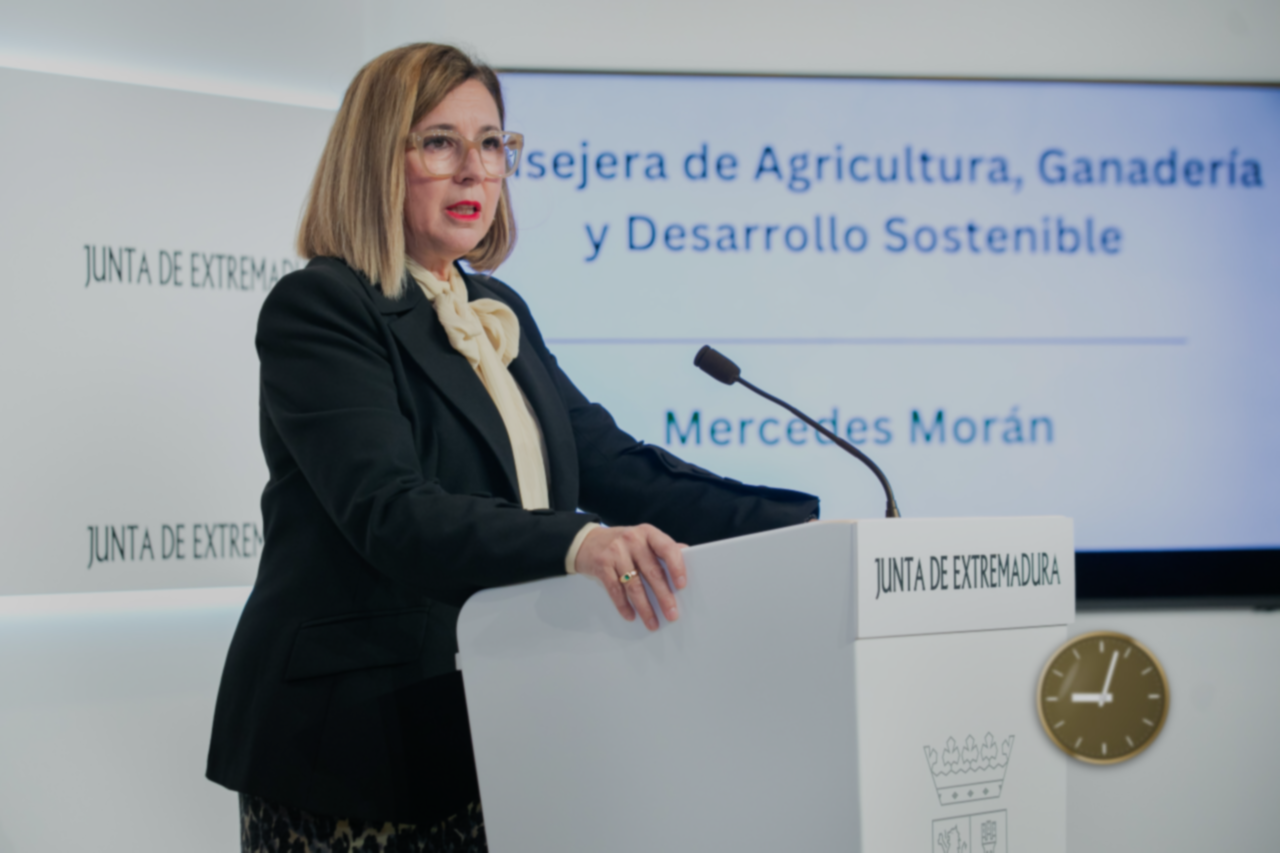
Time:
9:03
